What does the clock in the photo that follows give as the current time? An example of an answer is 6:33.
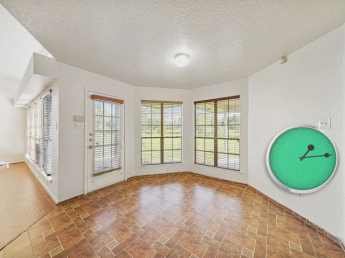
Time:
1:14
